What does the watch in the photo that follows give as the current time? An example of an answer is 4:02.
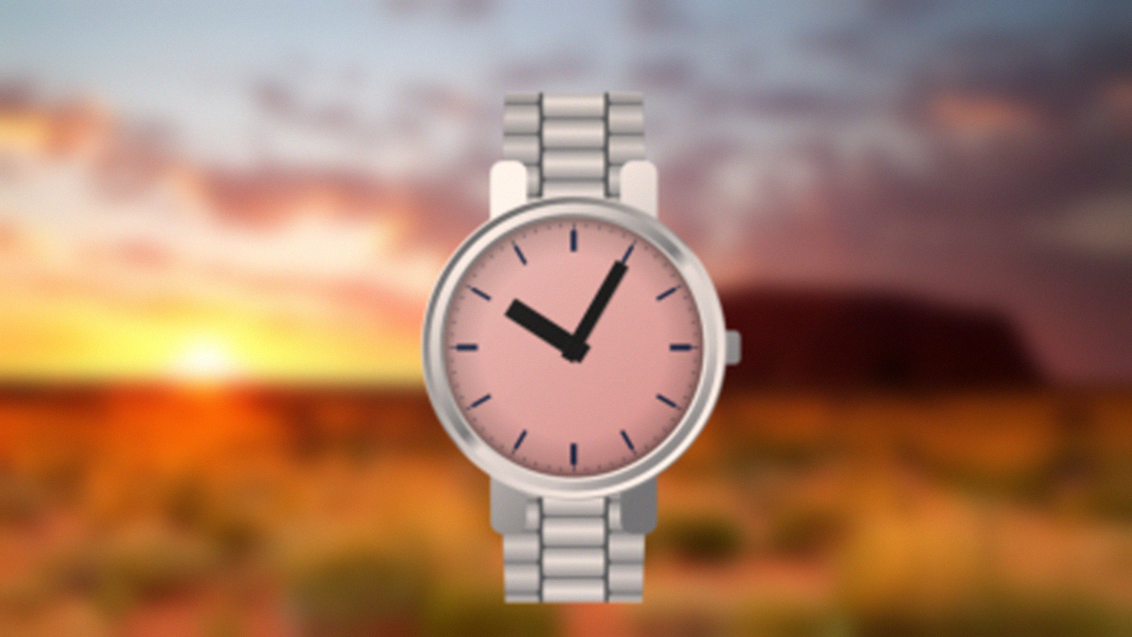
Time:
10:05
